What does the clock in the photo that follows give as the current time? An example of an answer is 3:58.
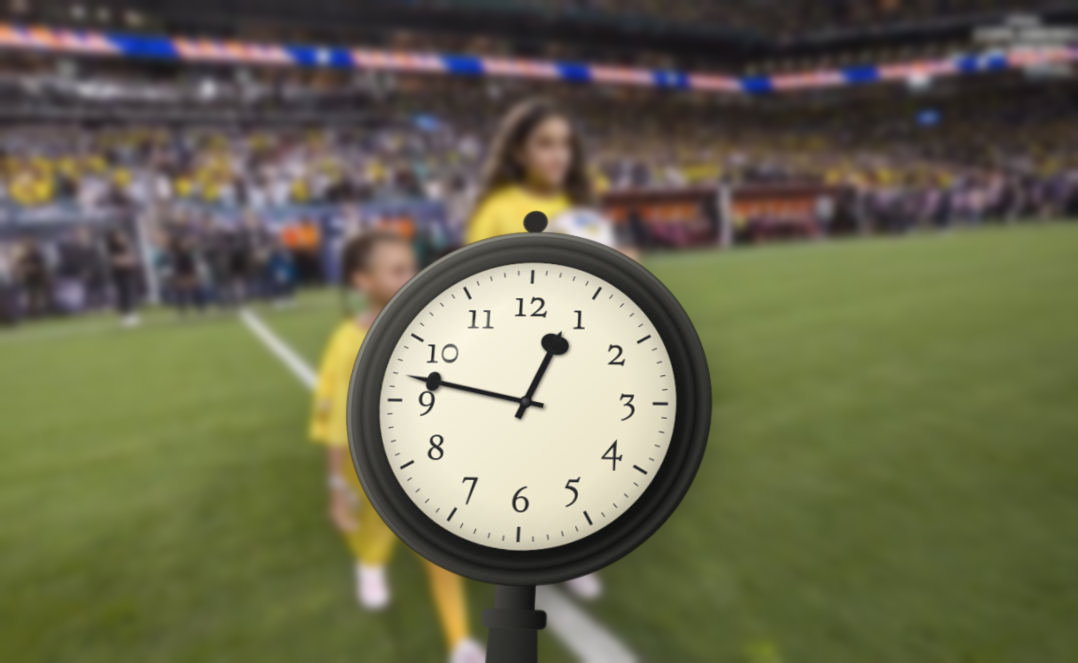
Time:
12:47
